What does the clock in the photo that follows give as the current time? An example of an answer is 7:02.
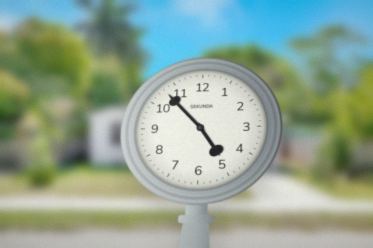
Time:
4:53
